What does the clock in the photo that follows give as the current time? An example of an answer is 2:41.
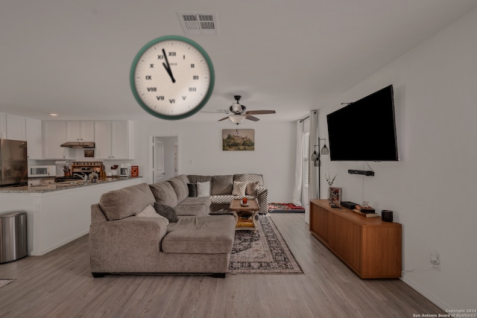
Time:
10:57
